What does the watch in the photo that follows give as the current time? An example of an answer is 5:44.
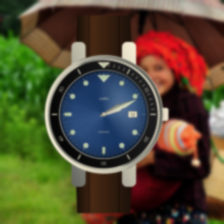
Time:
2:11
